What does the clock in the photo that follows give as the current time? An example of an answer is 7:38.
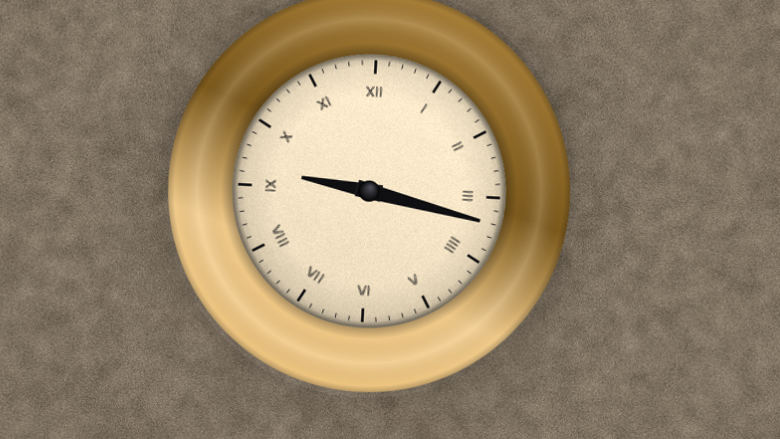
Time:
9:17
